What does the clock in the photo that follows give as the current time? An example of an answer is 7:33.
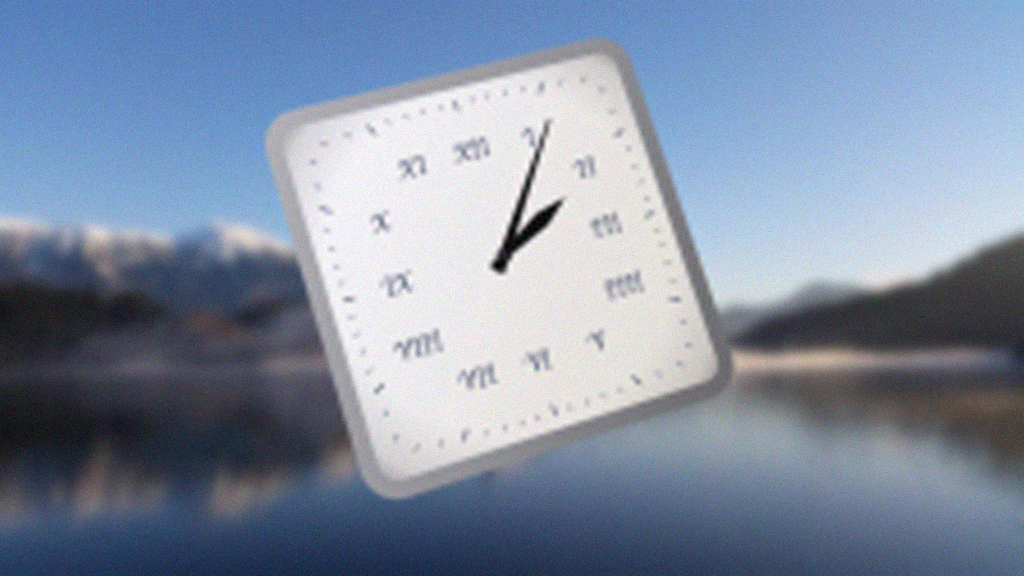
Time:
2:06
